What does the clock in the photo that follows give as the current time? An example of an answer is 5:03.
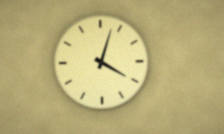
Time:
4:03
